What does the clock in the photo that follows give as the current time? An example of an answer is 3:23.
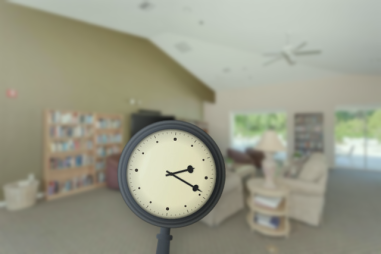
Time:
2:19
